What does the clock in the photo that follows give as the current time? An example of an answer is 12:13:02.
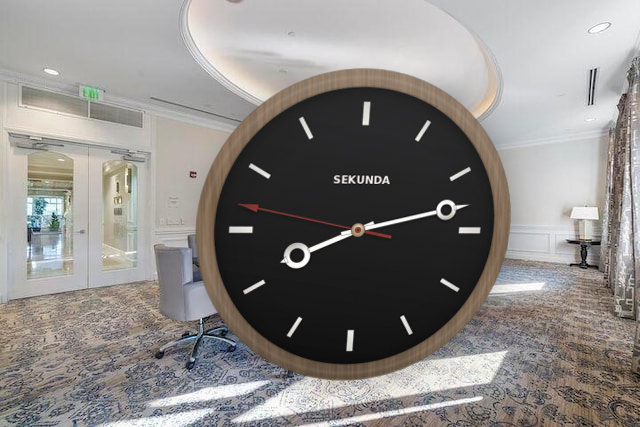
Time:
8:12:47
